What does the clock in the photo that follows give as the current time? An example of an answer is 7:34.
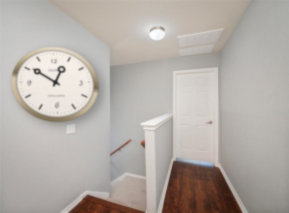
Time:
12:51
